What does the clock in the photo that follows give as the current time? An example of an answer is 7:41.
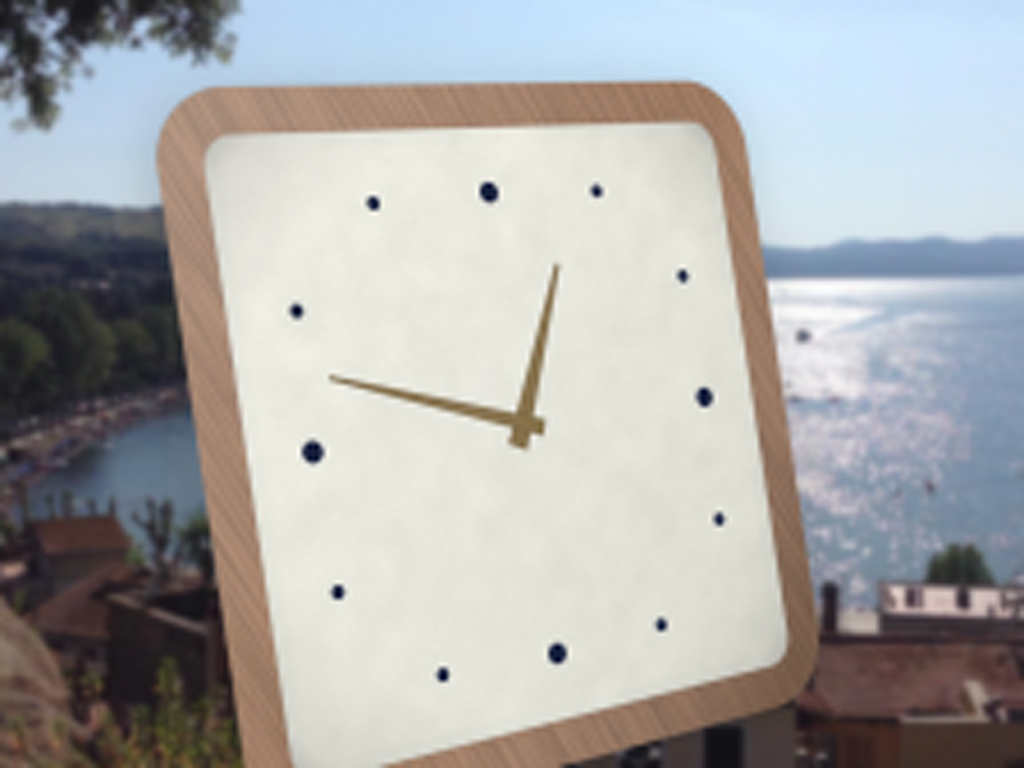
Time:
12:48
